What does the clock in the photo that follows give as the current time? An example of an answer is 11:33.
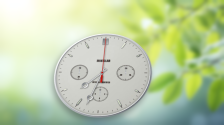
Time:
7:33
